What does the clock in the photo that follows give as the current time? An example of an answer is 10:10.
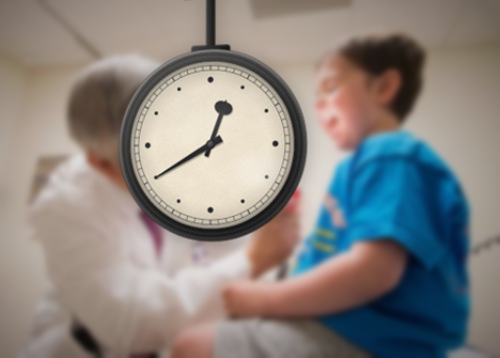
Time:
12:40
